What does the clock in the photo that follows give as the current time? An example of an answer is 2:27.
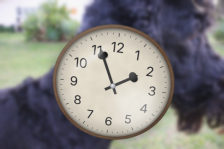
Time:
1:56
